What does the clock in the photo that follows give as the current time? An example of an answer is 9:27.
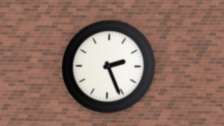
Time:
2:26
